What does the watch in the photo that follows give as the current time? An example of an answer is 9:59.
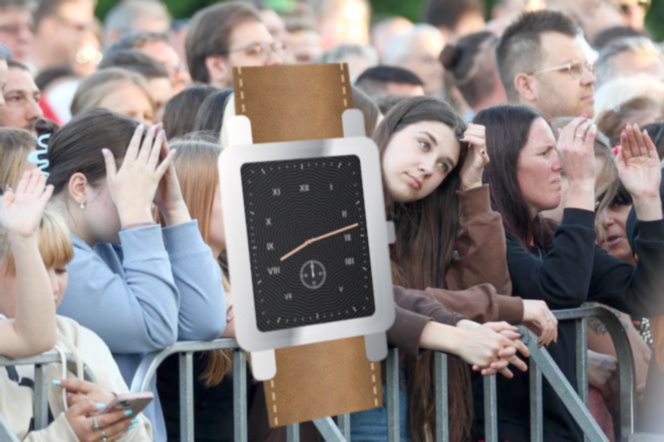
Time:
8:13
